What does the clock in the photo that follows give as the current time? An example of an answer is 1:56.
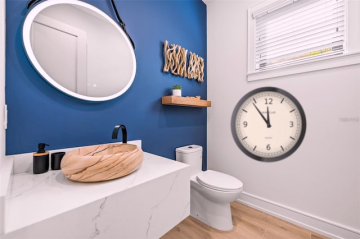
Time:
11:54
